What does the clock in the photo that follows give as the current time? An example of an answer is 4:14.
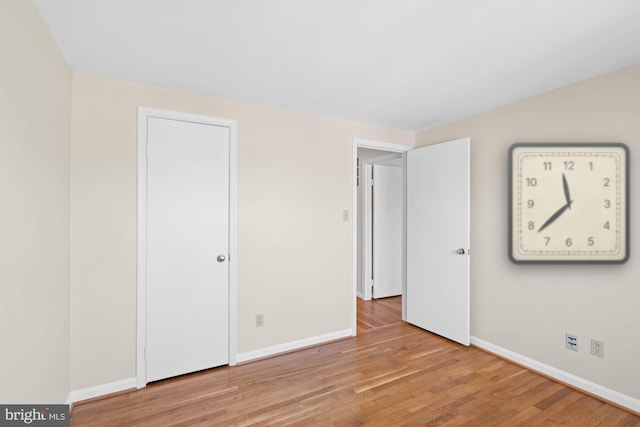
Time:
11:38
